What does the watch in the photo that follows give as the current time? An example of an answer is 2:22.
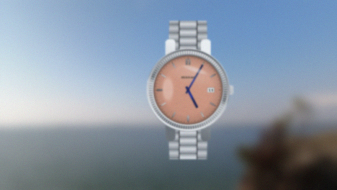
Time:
5:05
